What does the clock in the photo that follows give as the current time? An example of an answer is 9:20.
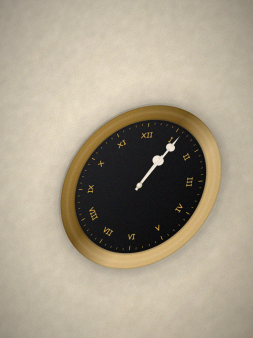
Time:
1:06
